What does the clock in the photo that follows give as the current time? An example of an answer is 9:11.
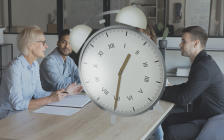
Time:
1:35
